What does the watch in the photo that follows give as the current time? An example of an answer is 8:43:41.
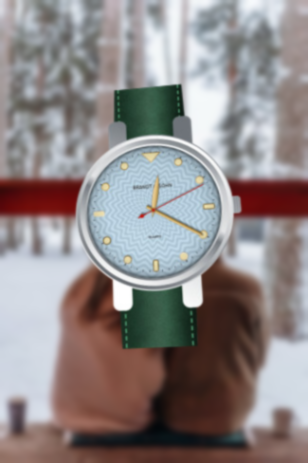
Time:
12:20:11
